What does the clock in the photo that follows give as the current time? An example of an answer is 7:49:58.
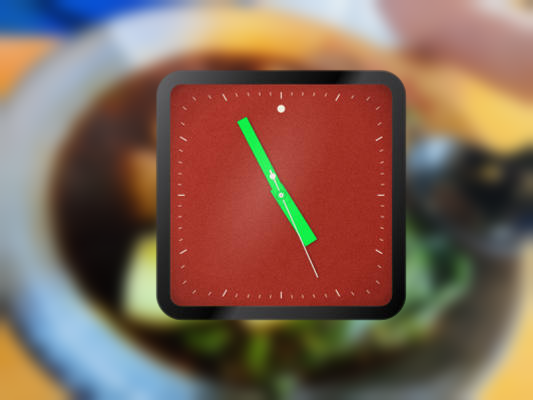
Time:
4:55:26
